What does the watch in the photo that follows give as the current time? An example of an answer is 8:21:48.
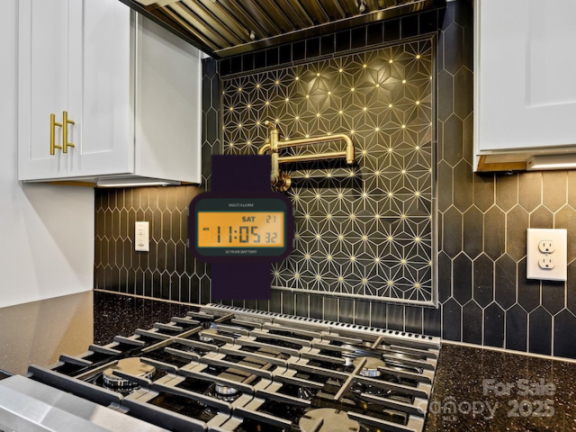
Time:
11:05:32
